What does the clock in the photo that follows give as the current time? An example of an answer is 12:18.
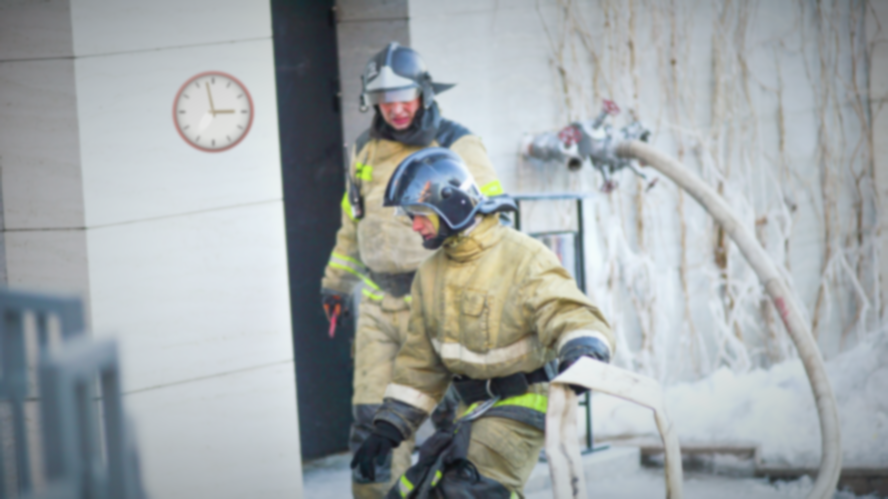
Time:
2:58
